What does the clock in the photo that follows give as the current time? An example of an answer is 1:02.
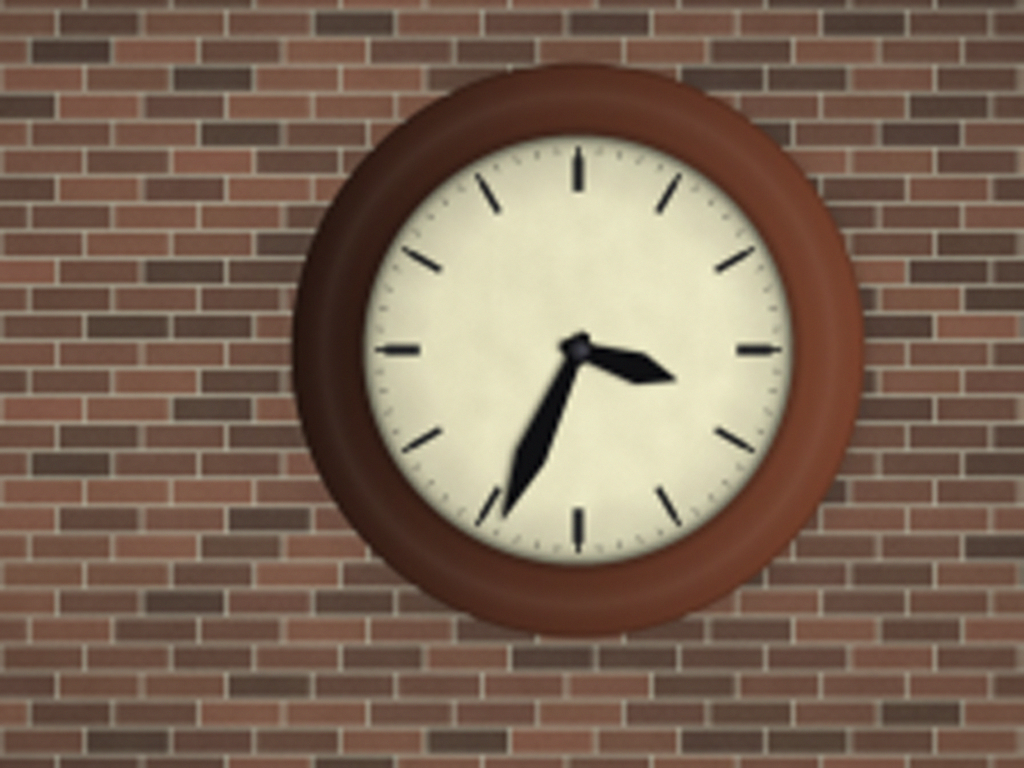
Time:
3:34
